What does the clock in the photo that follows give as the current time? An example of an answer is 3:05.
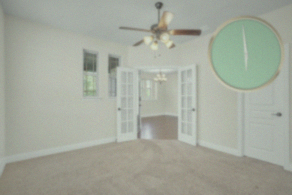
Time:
5:59
